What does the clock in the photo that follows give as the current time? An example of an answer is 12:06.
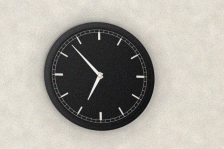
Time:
6:53
